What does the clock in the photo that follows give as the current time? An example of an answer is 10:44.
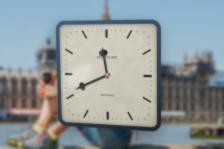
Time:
11:41
